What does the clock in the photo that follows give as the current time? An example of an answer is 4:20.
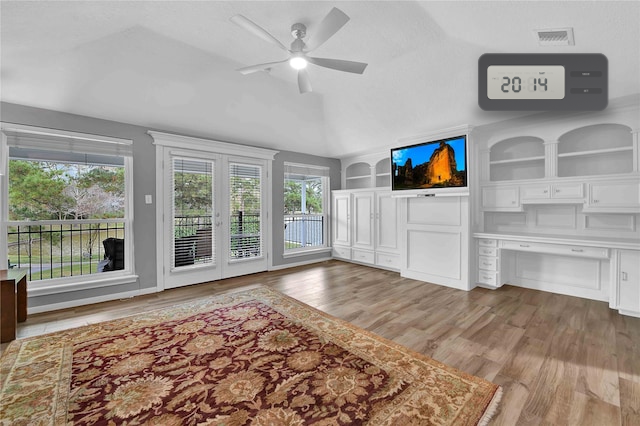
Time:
20:14
